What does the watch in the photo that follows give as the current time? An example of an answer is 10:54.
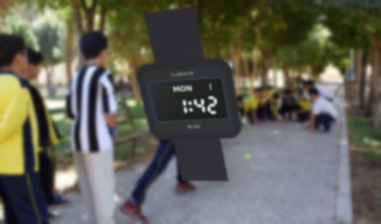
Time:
1:42
